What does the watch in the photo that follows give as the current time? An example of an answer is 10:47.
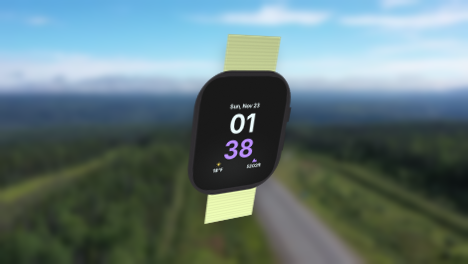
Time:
1:38
